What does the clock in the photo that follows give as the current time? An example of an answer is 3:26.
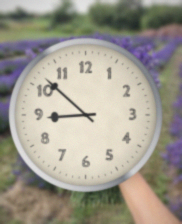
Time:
8:52
